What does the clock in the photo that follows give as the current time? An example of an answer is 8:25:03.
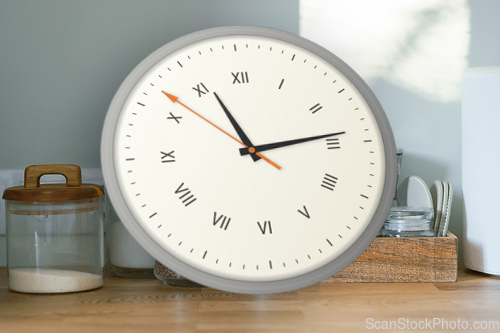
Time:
11:13:52
